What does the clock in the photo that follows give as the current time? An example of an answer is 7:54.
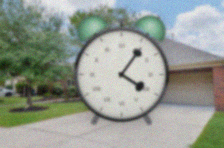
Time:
4:06
